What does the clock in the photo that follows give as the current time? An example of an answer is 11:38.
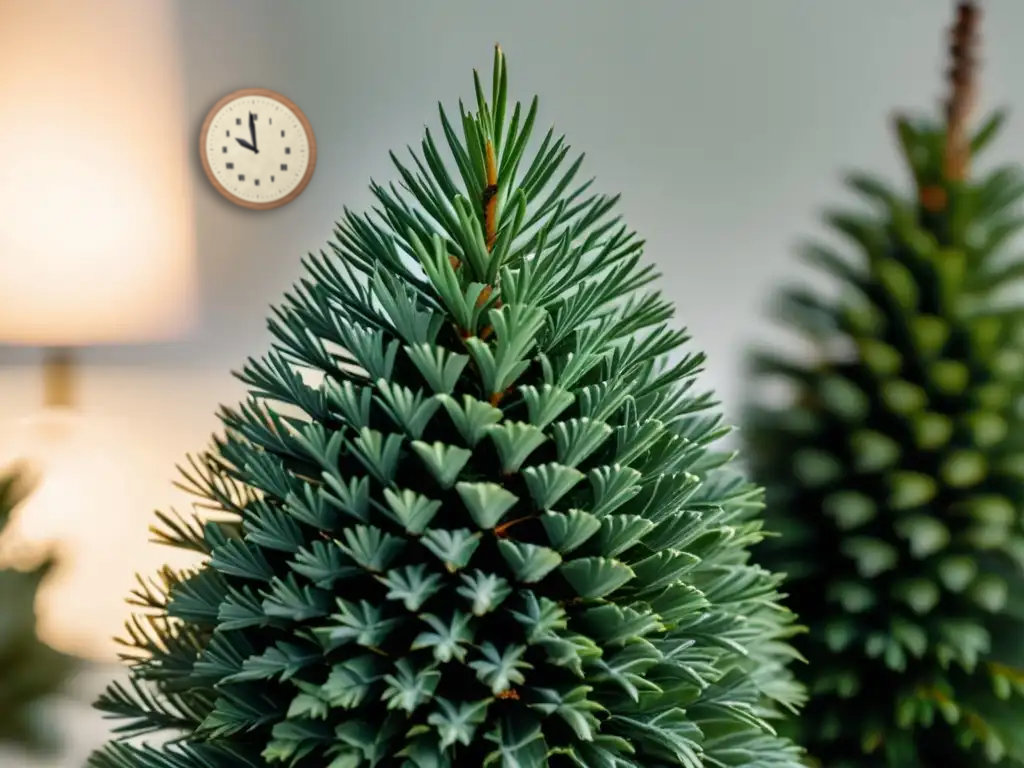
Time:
9:59
